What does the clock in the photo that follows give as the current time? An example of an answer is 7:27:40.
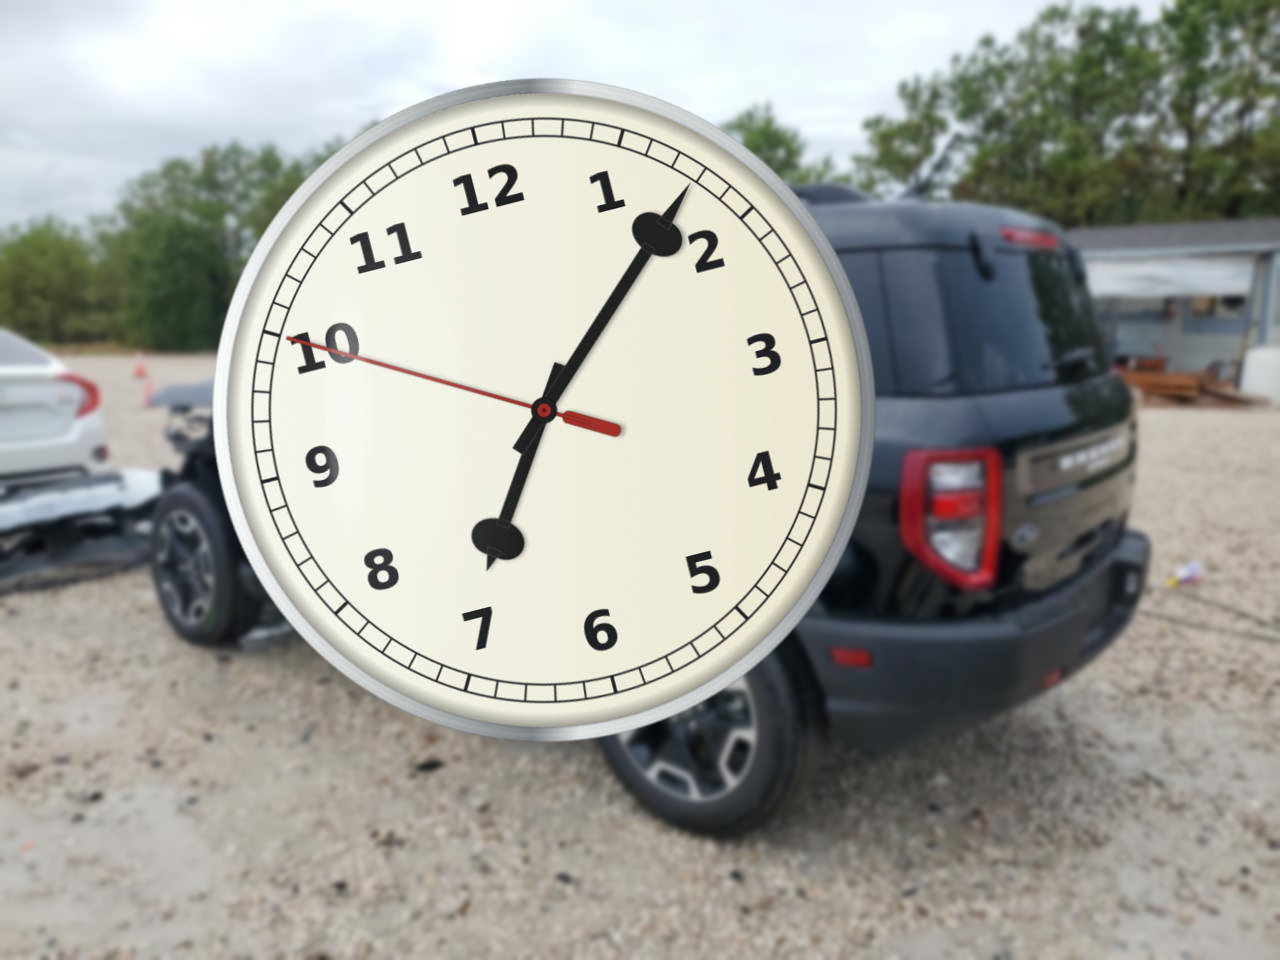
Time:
7:07:50
